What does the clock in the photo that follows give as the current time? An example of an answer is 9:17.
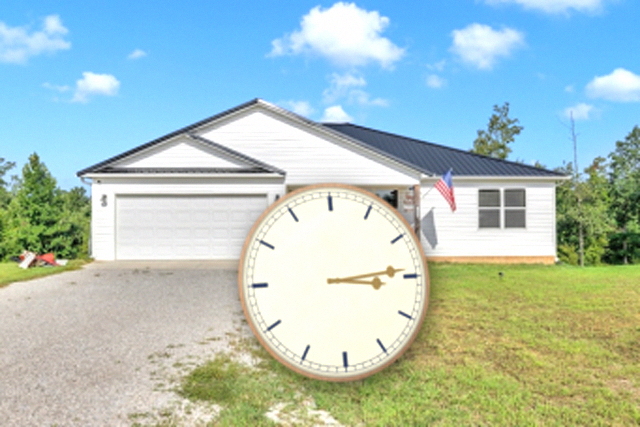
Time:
3:14
